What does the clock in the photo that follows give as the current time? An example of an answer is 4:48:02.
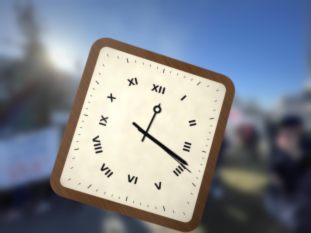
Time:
12:18:19
